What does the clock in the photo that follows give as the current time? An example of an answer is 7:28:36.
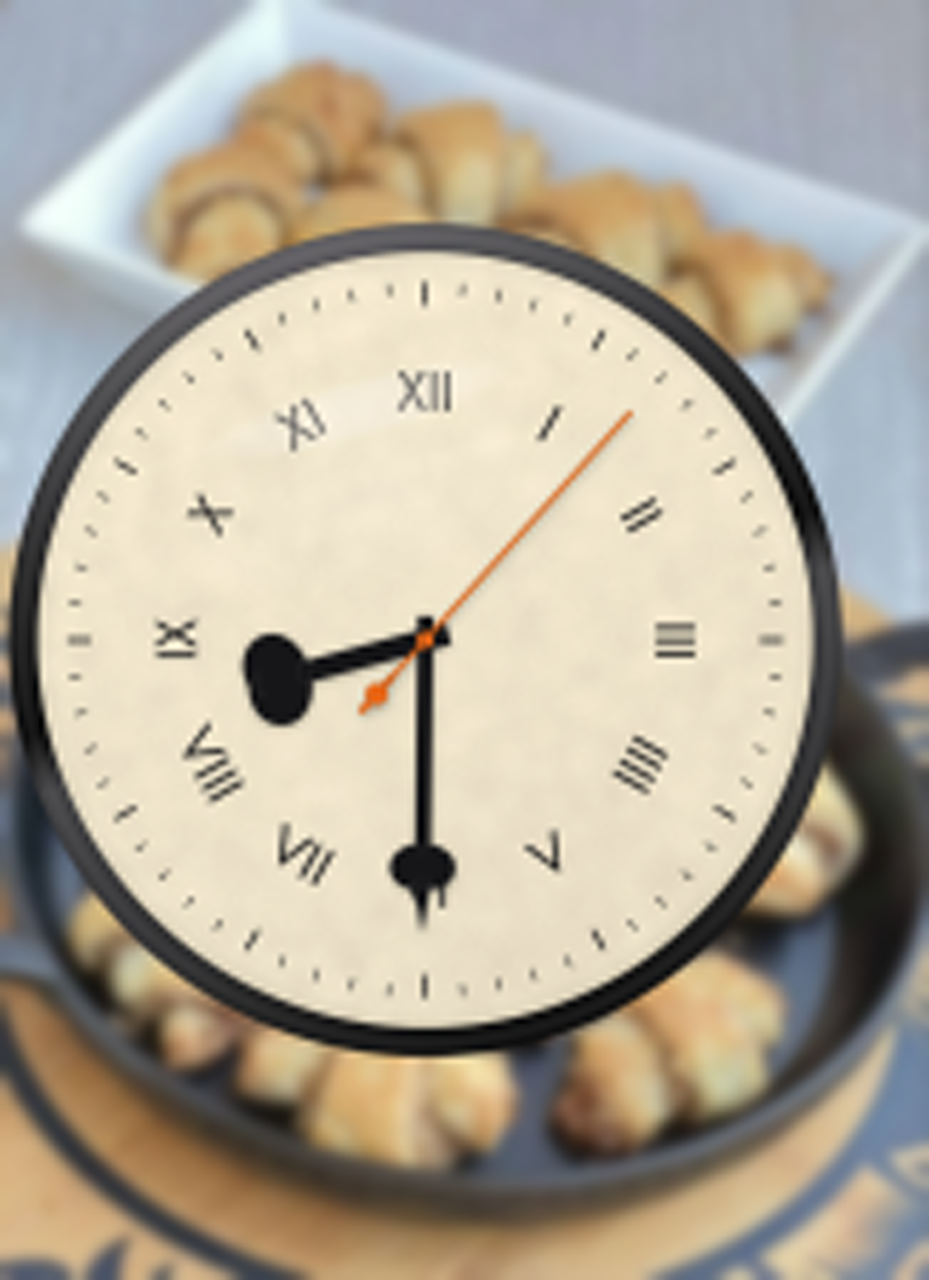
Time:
8:30:07
